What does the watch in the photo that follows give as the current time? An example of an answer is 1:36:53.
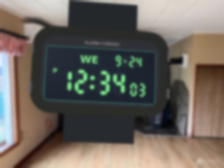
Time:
12:34:03
